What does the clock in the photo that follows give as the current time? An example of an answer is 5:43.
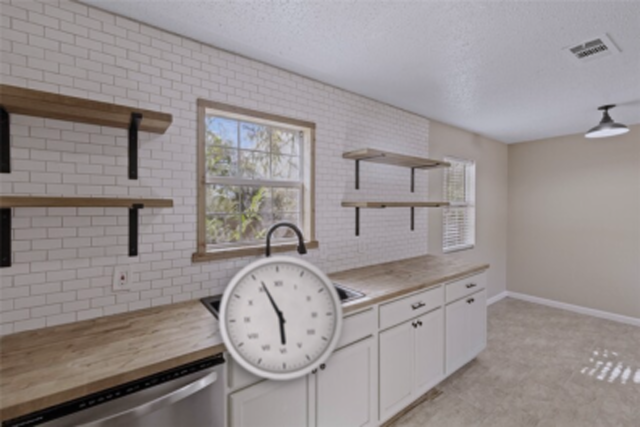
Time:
5:56
